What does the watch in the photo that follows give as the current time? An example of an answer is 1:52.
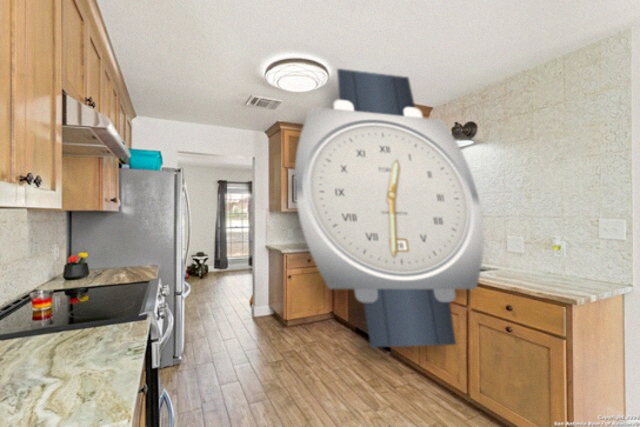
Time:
12:31
